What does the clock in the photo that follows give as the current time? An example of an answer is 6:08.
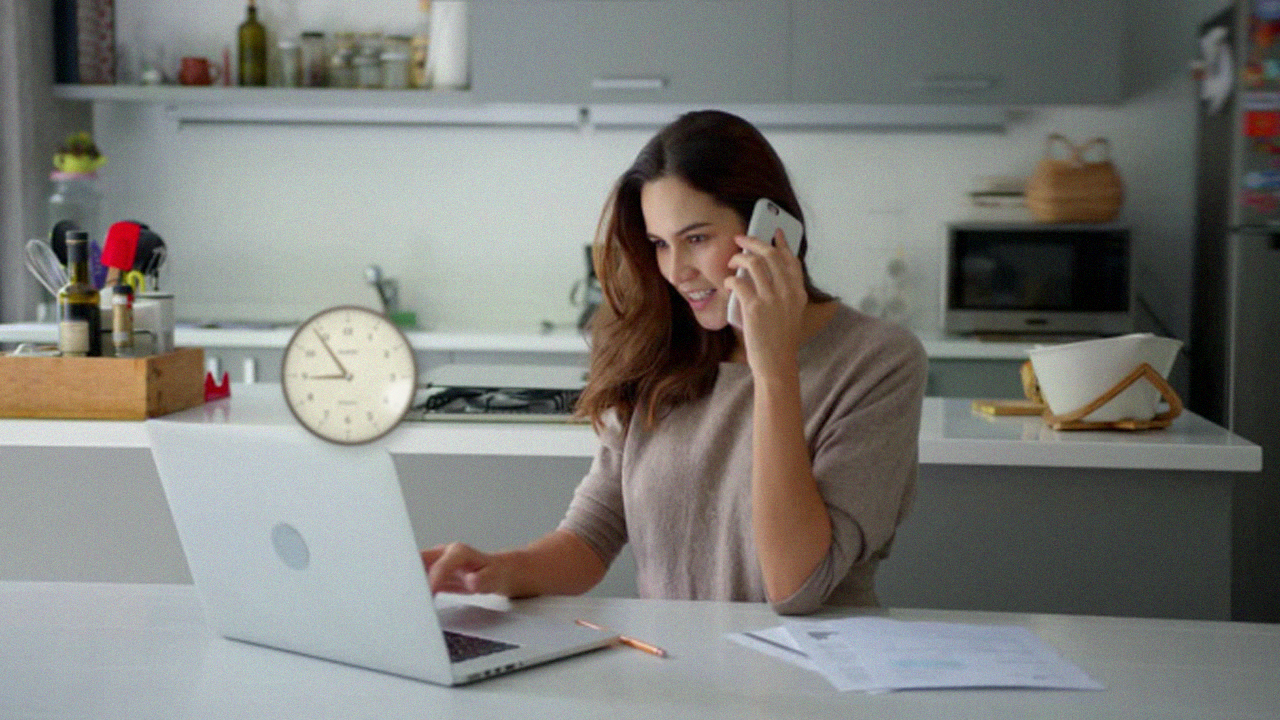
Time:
8:54
